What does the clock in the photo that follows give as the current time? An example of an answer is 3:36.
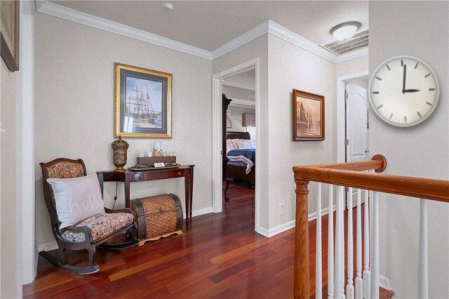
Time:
3:01
